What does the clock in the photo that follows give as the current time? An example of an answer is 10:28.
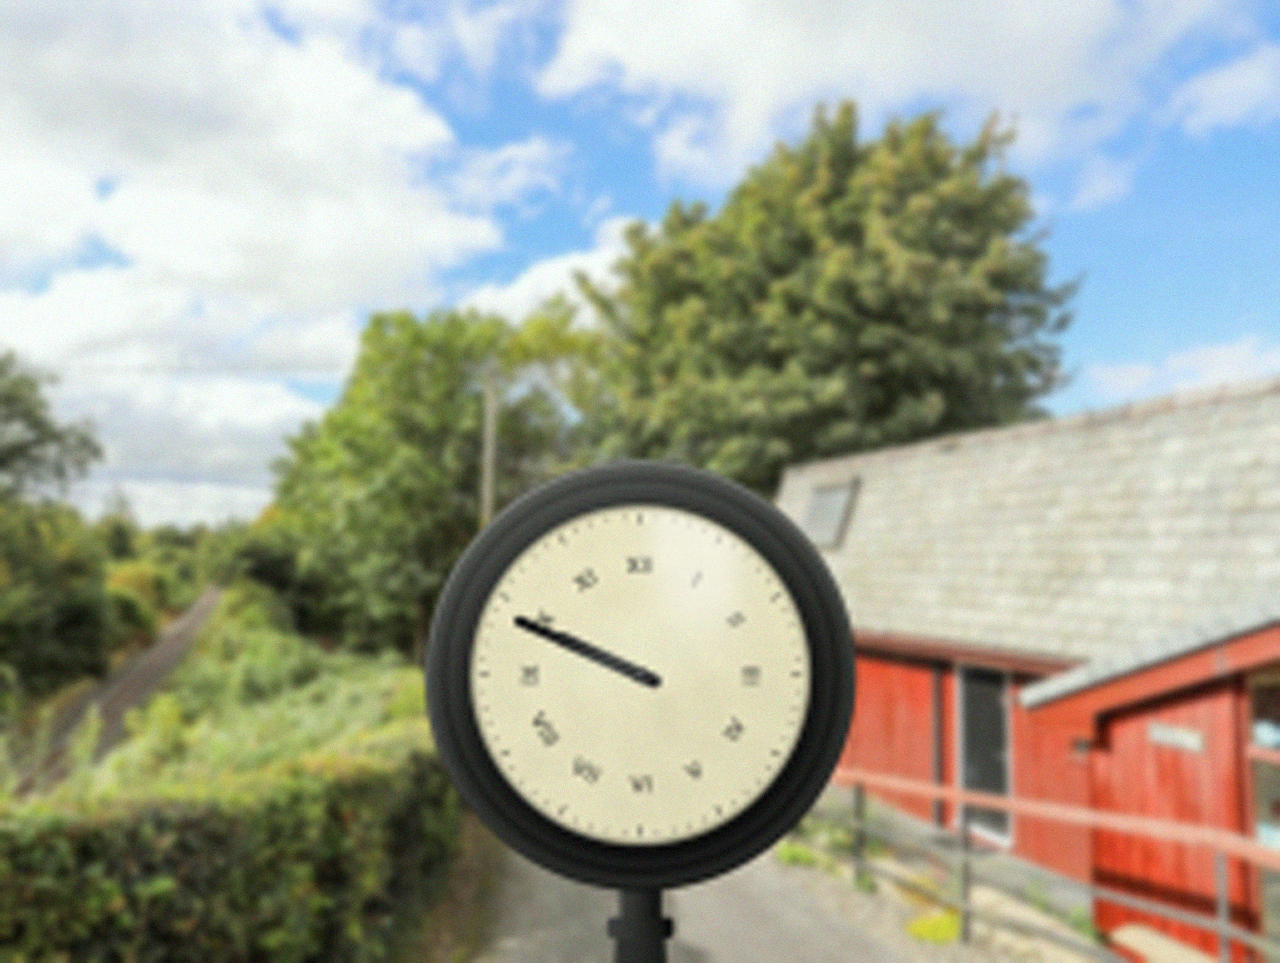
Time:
9:49
